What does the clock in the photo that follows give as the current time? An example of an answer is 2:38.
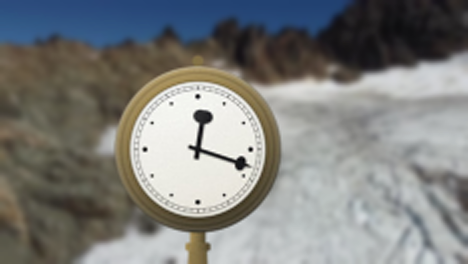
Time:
12:18
